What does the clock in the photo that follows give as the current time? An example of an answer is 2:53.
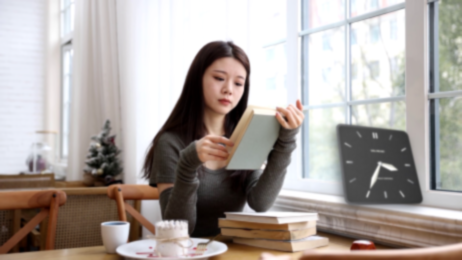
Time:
3:35
